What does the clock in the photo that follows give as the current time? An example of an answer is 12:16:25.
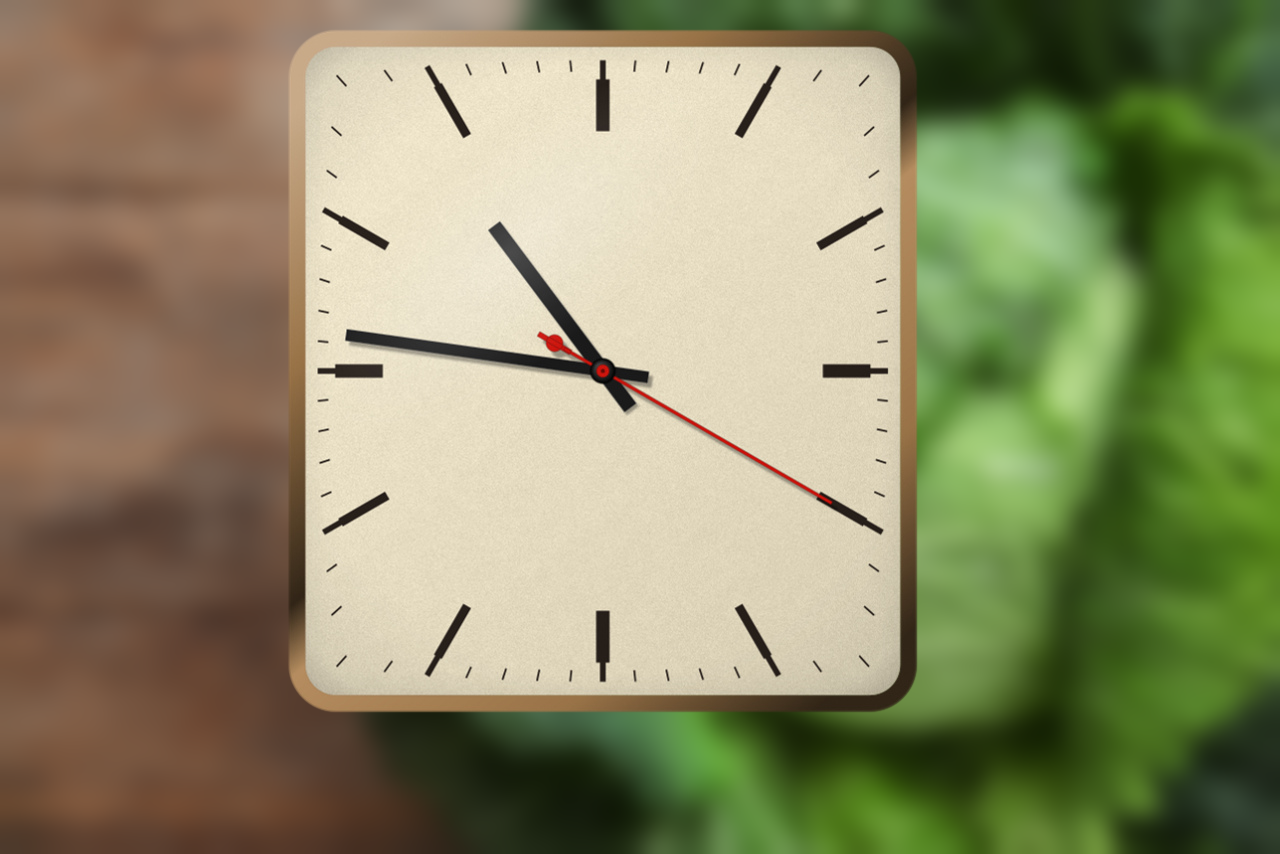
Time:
10:46:20
